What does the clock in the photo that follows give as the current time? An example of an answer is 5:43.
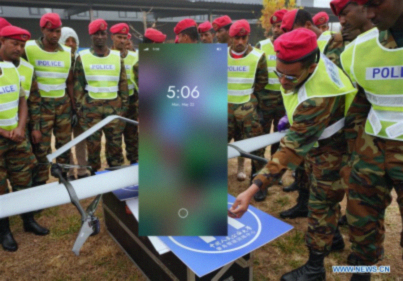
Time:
5:06
